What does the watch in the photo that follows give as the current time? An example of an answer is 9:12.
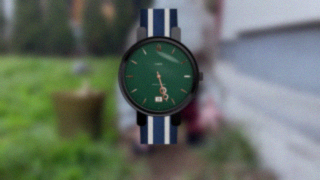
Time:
5:27
